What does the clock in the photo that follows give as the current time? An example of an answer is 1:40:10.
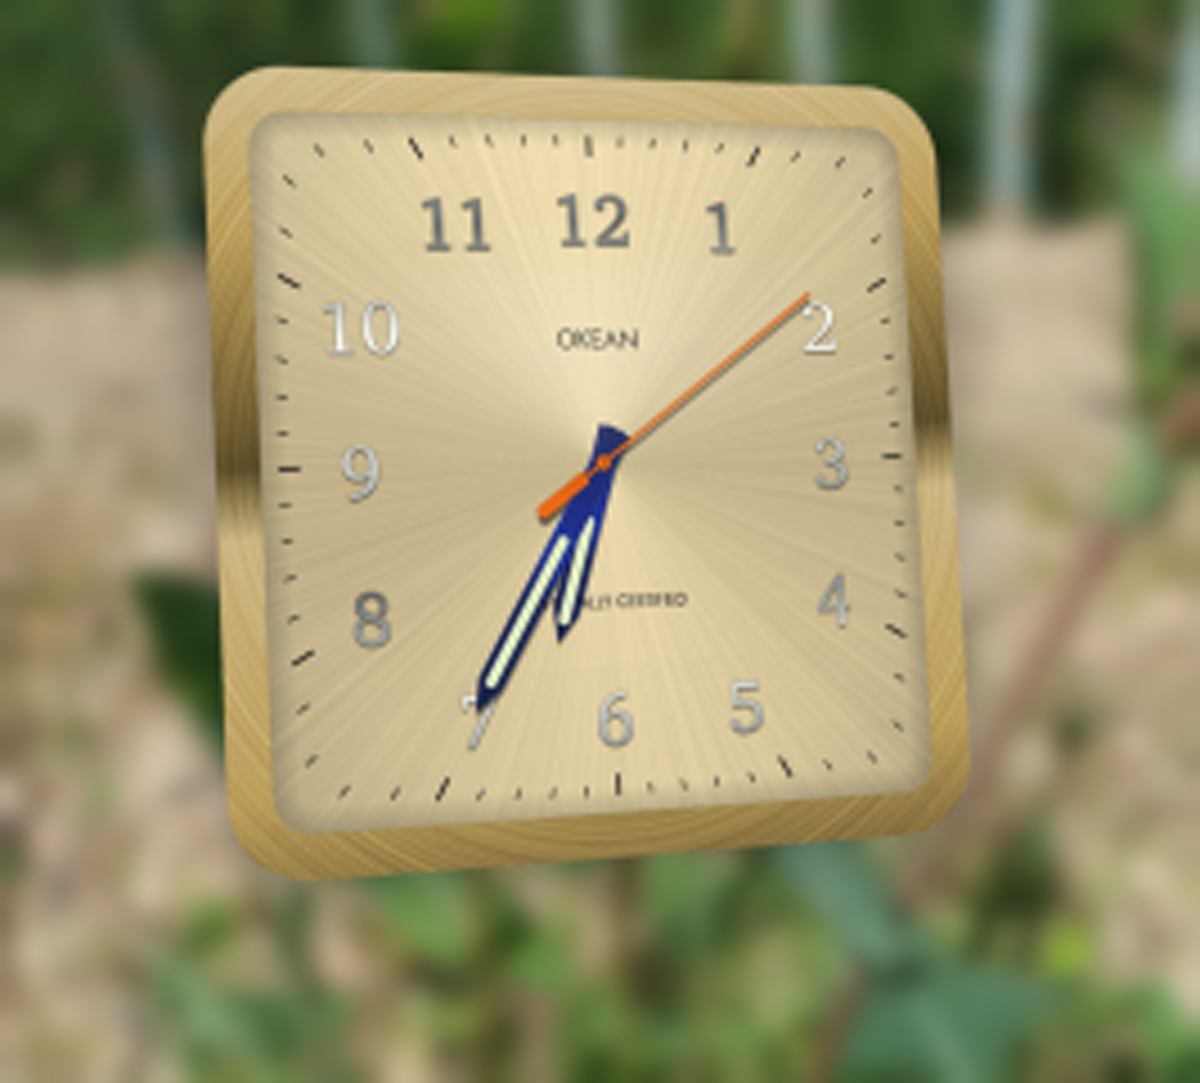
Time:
6:35:09
